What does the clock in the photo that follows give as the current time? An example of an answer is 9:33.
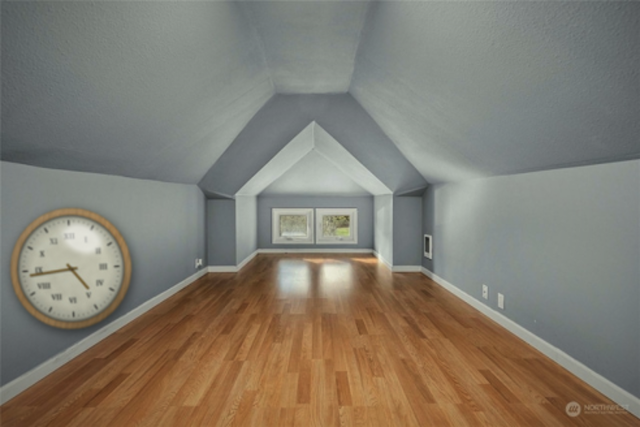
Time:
4:44
